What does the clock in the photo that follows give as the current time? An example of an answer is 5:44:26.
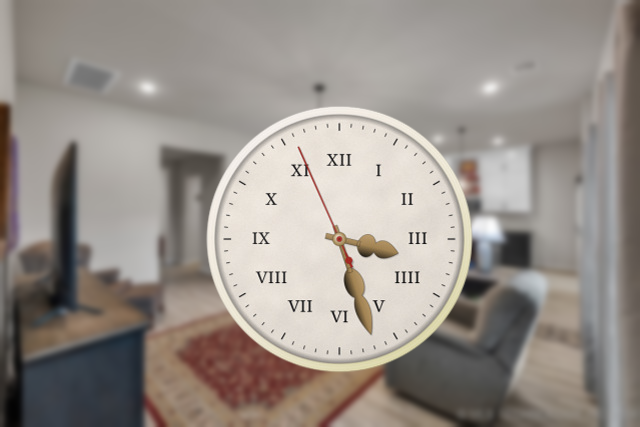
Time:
3:26:56
